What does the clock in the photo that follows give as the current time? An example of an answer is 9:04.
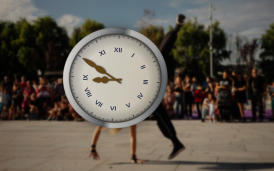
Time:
8:50
